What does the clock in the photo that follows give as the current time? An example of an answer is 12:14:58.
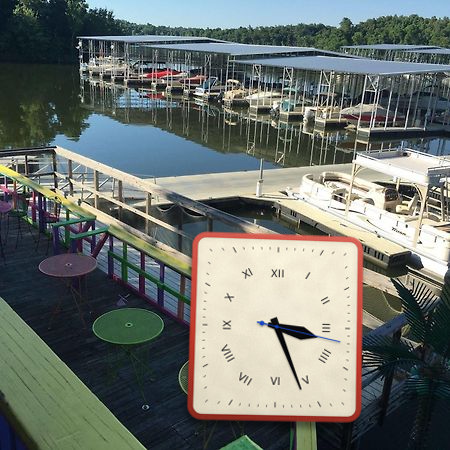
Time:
3:26:17
